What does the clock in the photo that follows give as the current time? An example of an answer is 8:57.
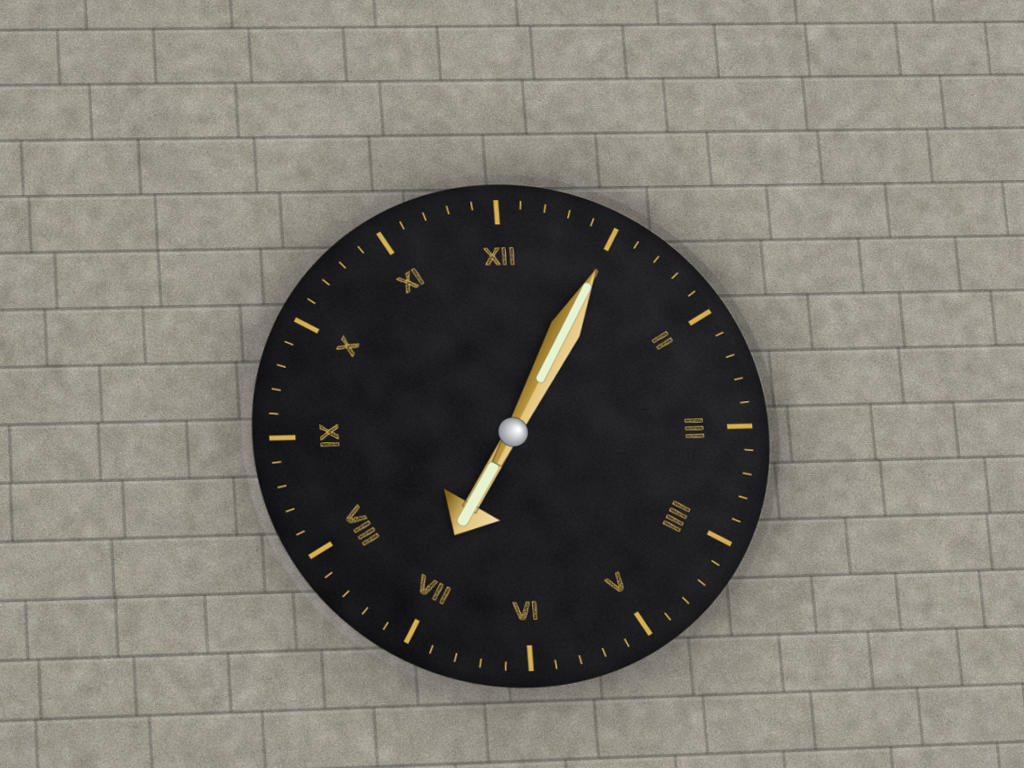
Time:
7:05
